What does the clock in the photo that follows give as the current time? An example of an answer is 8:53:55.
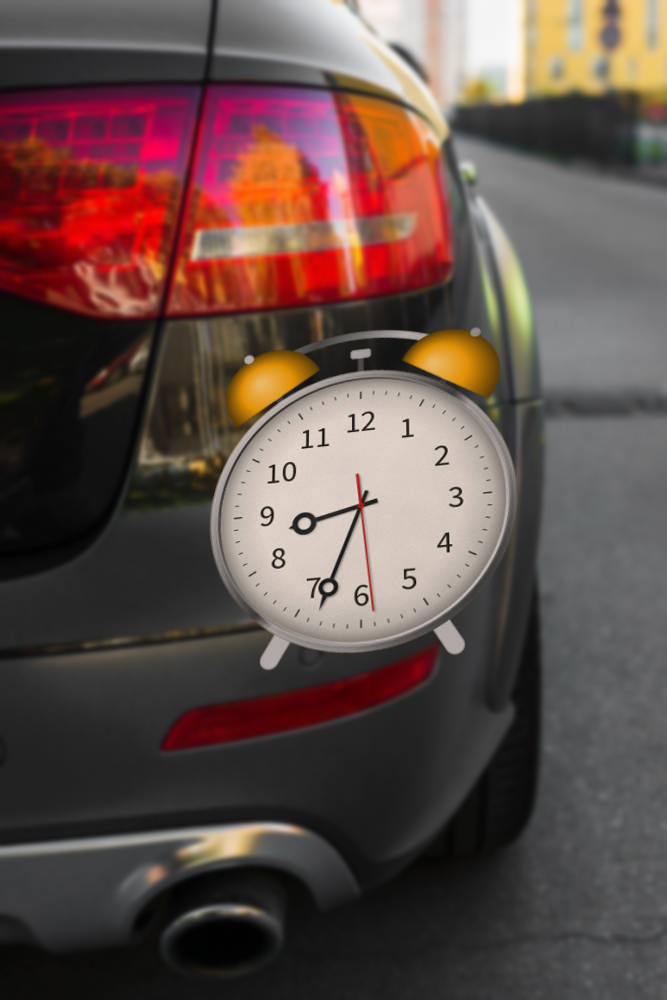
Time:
8:33:29
